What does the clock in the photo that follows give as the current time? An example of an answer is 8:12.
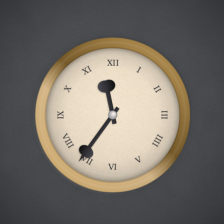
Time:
11:36
